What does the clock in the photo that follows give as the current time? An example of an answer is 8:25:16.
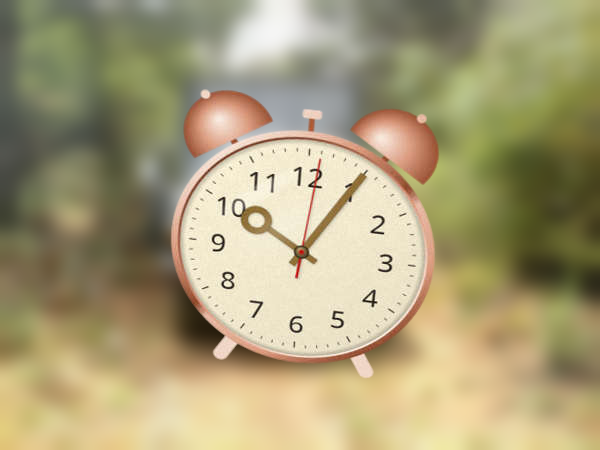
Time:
10:05:01
